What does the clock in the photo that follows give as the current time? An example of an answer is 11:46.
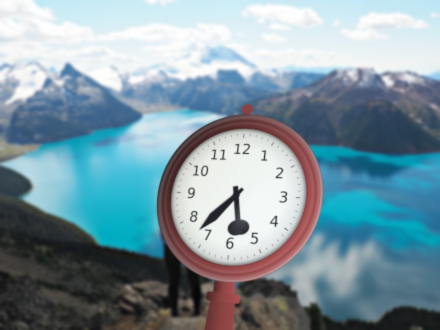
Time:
5:37
